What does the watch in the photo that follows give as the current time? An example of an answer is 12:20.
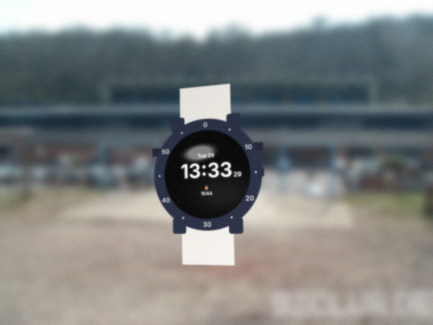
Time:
13:33
